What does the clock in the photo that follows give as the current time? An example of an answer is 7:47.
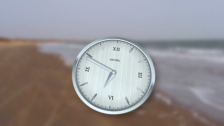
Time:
6:49
